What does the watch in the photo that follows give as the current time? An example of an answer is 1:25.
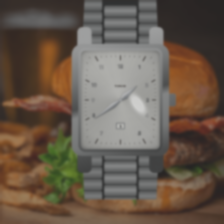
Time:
1:39
